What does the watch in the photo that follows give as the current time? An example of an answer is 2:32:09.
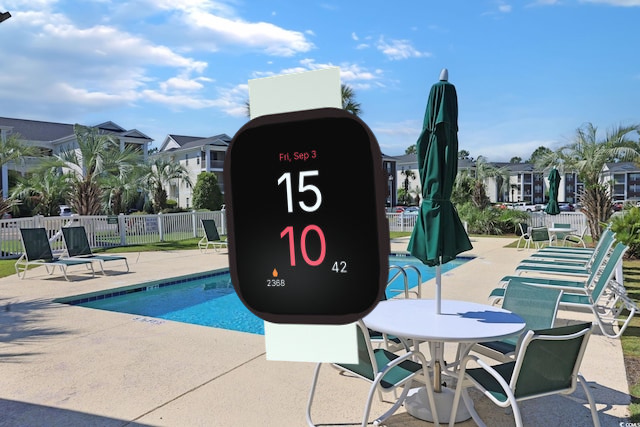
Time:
15:10:42
